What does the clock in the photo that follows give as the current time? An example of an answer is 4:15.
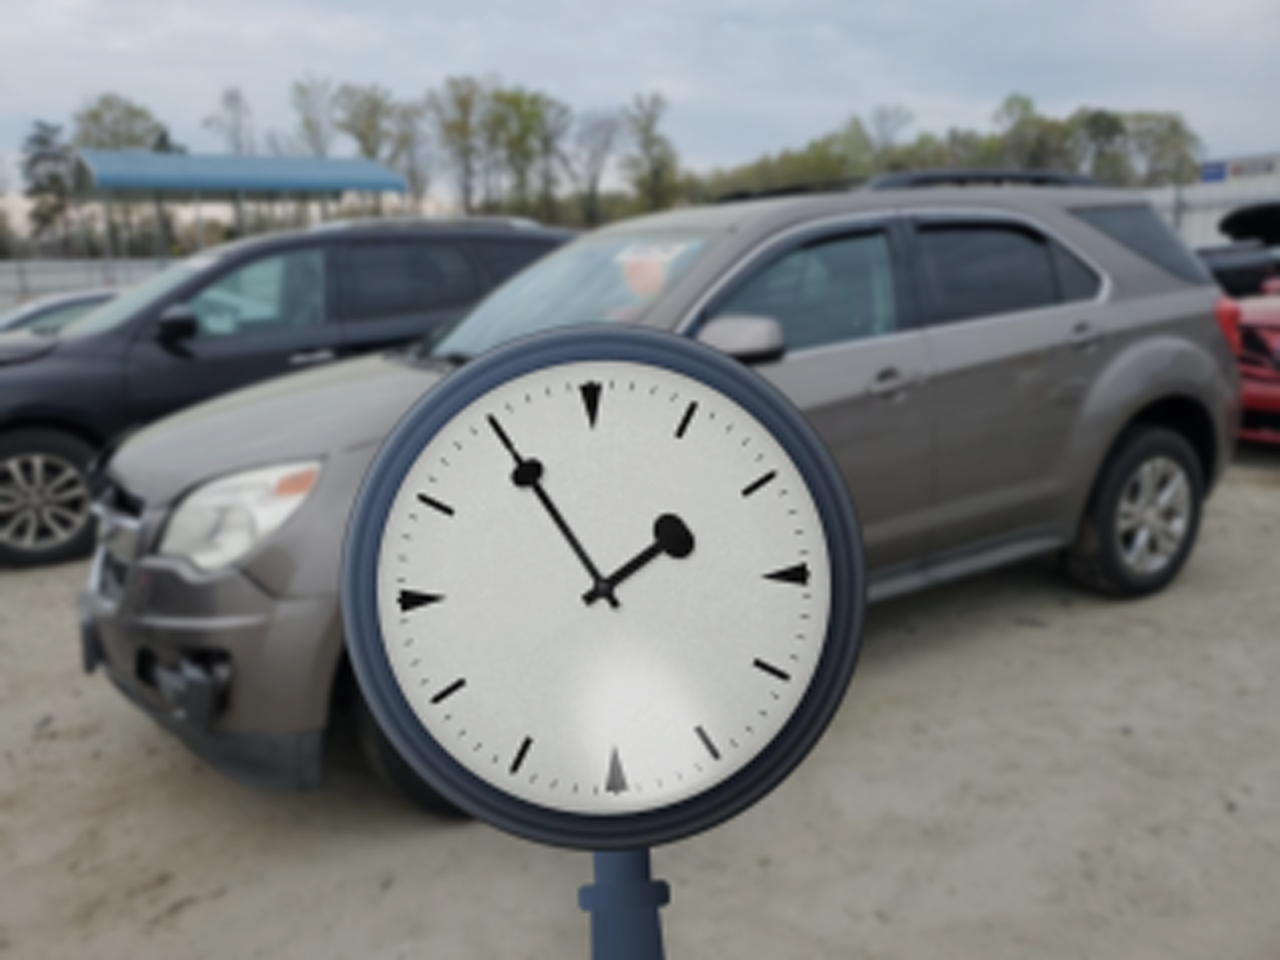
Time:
1:55
